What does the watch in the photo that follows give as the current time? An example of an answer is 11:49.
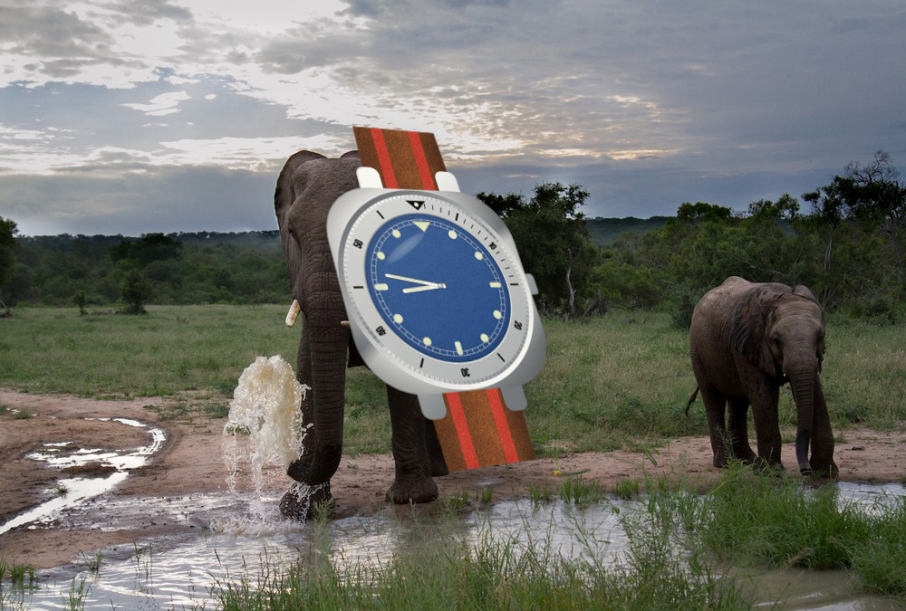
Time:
8:47
